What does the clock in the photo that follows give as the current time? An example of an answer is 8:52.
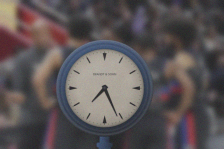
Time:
7:26
